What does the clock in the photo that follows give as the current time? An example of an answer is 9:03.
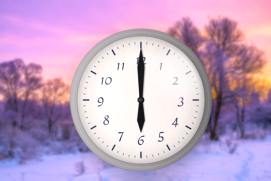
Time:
6:00
